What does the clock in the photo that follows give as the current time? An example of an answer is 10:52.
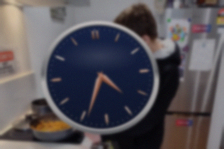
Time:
4:34
